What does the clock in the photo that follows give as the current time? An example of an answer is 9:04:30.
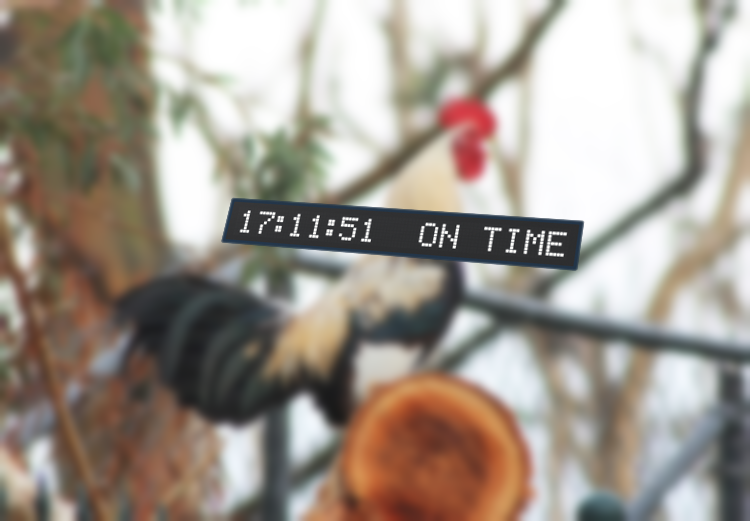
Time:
17:11:51
